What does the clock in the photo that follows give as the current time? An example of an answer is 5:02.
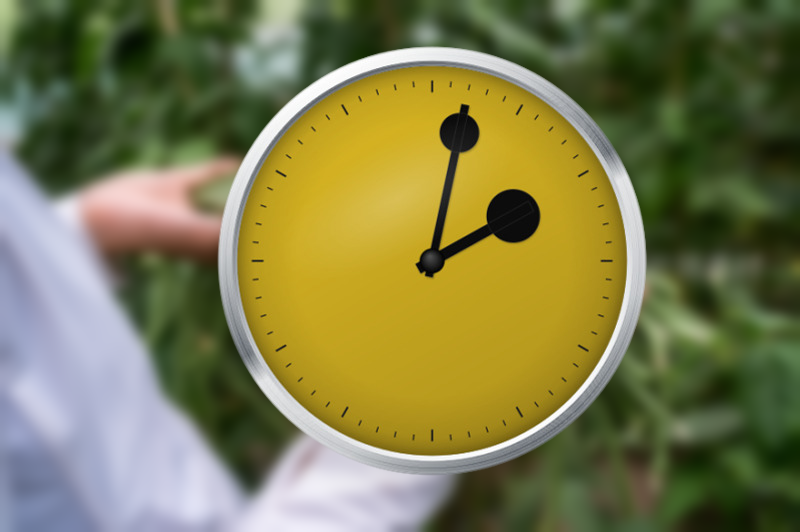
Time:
2:02
